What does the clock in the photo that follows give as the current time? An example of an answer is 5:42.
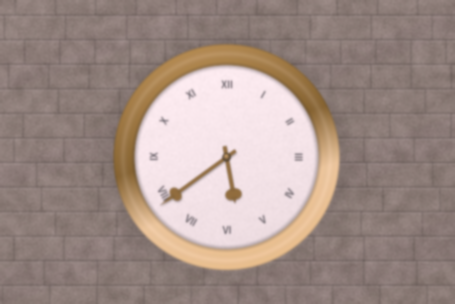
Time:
5:39
